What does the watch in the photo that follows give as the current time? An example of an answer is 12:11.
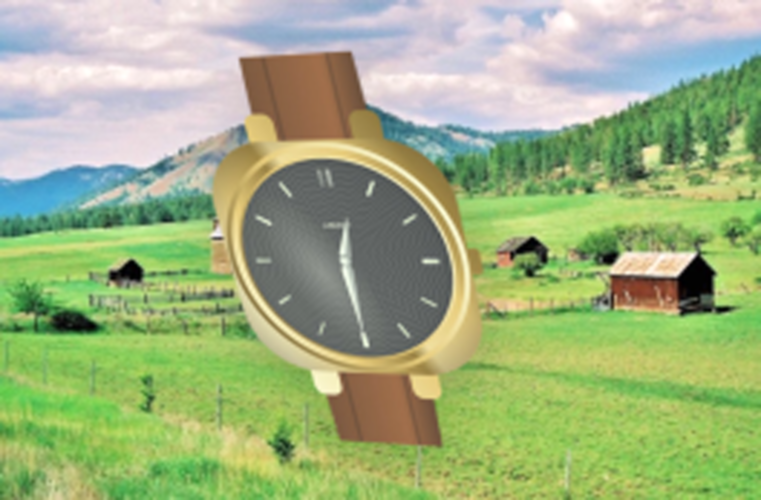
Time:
12:30
